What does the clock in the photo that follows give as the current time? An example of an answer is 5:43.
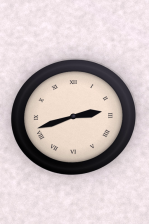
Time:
2:42
